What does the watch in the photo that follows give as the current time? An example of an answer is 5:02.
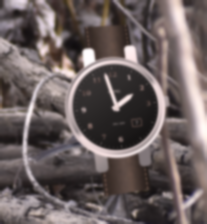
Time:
1:58
